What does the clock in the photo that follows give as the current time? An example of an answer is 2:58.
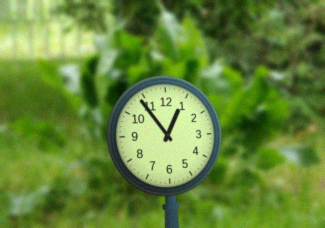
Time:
12:54
